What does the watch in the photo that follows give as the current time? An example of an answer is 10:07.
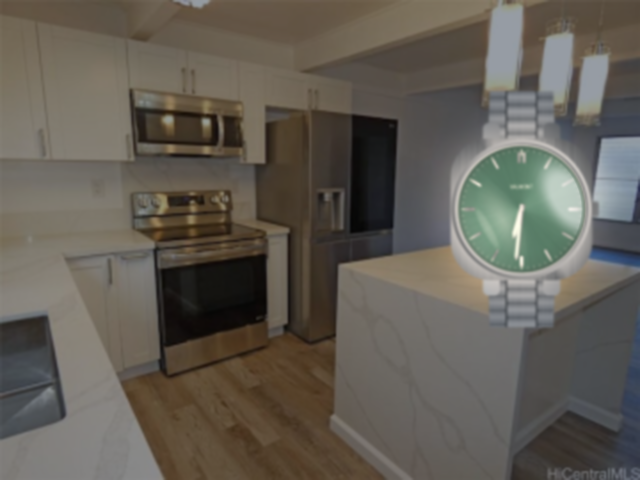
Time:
6:31
